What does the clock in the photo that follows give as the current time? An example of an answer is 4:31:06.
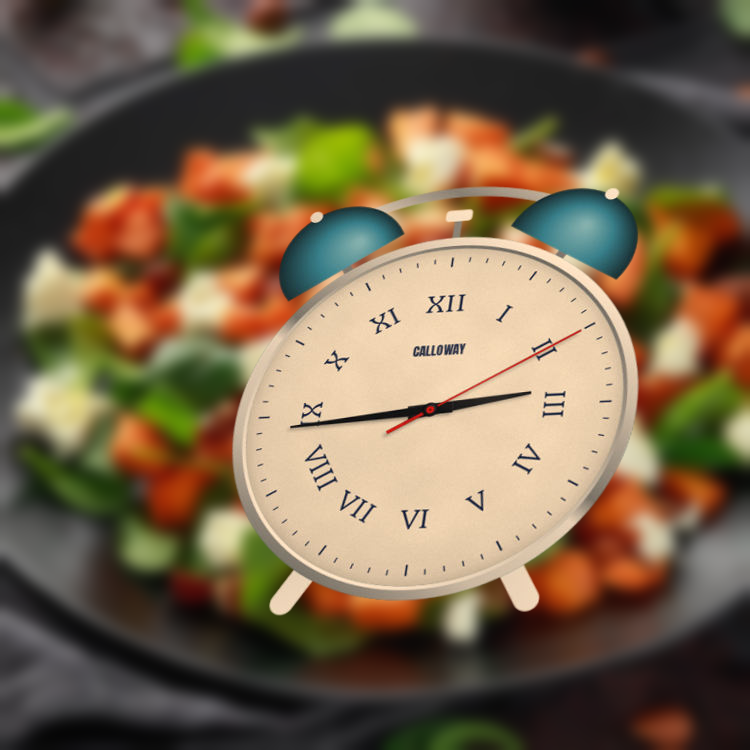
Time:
2:44:10
